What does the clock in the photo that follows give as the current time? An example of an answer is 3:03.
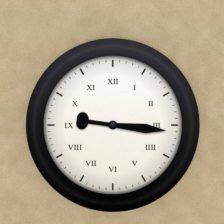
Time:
9:16
